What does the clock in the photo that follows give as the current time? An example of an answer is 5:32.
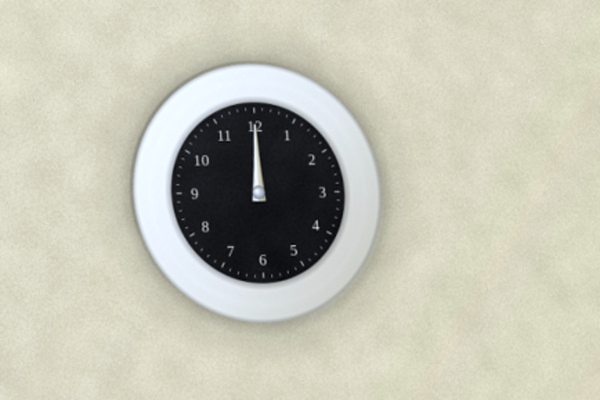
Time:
12:00
